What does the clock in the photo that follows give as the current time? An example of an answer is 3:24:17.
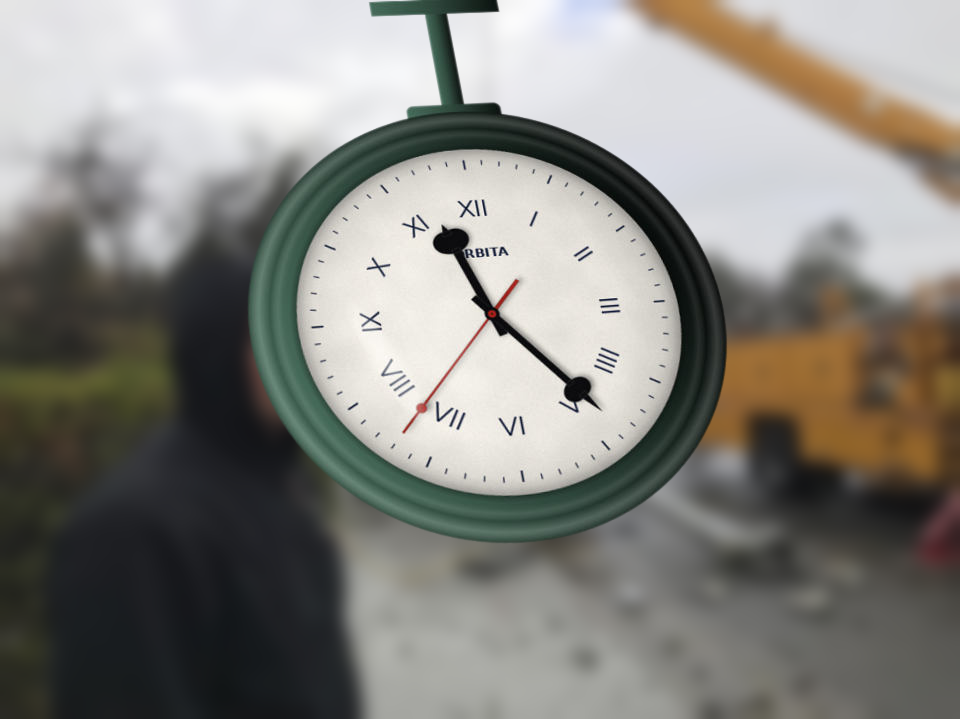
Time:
11:23:37
